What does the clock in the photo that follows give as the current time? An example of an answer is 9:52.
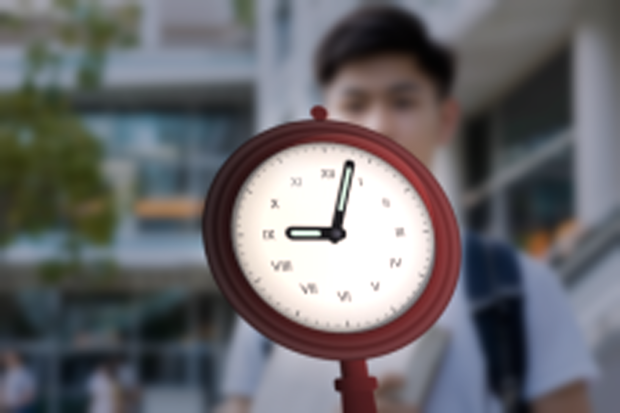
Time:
9:03
